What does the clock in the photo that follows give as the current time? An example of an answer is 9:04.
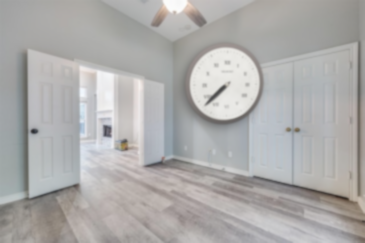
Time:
7:38
